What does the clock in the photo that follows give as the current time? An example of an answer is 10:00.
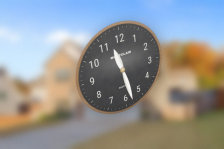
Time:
11:28
